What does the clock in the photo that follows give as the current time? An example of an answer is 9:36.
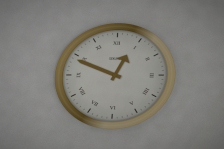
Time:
12:49
